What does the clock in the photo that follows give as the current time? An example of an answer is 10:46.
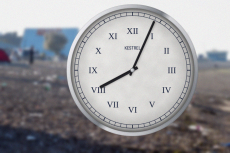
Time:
8:04
